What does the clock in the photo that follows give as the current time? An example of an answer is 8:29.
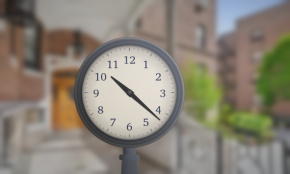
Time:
10:22
